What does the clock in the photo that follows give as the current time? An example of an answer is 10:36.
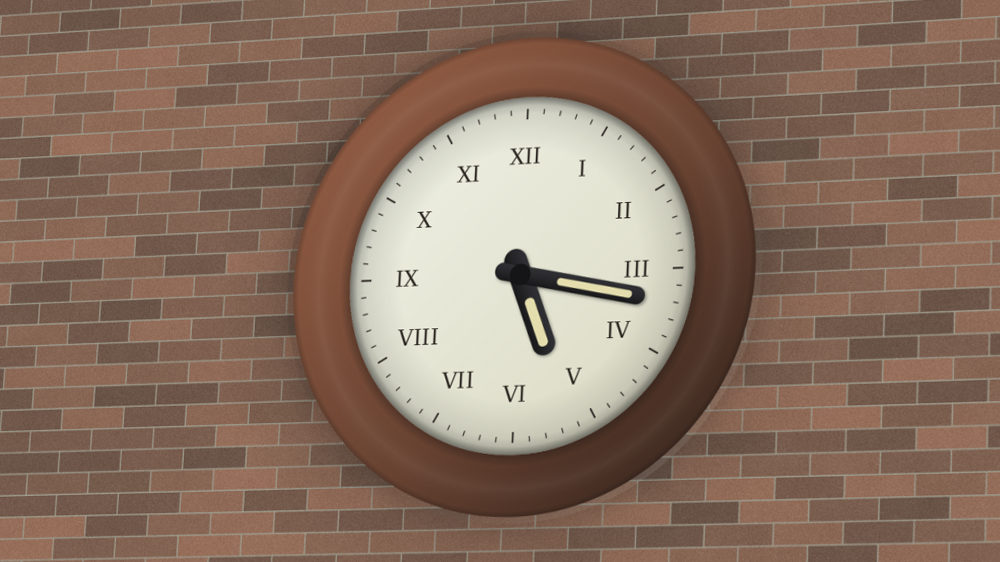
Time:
5:17
